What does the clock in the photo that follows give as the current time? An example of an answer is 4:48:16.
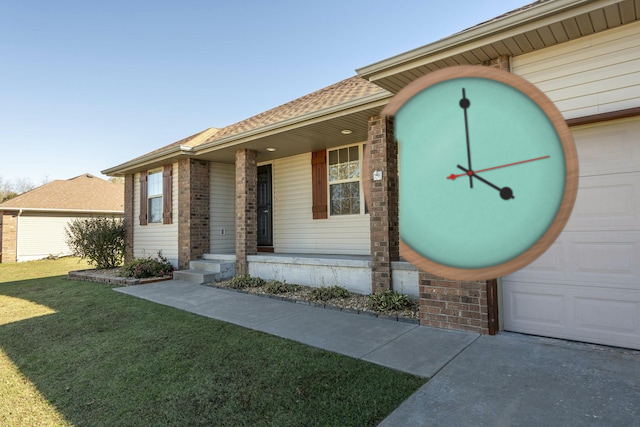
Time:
3:59:13
